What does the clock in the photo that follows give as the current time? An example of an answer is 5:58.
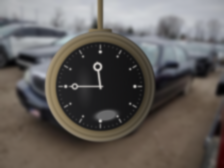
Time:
11:45
